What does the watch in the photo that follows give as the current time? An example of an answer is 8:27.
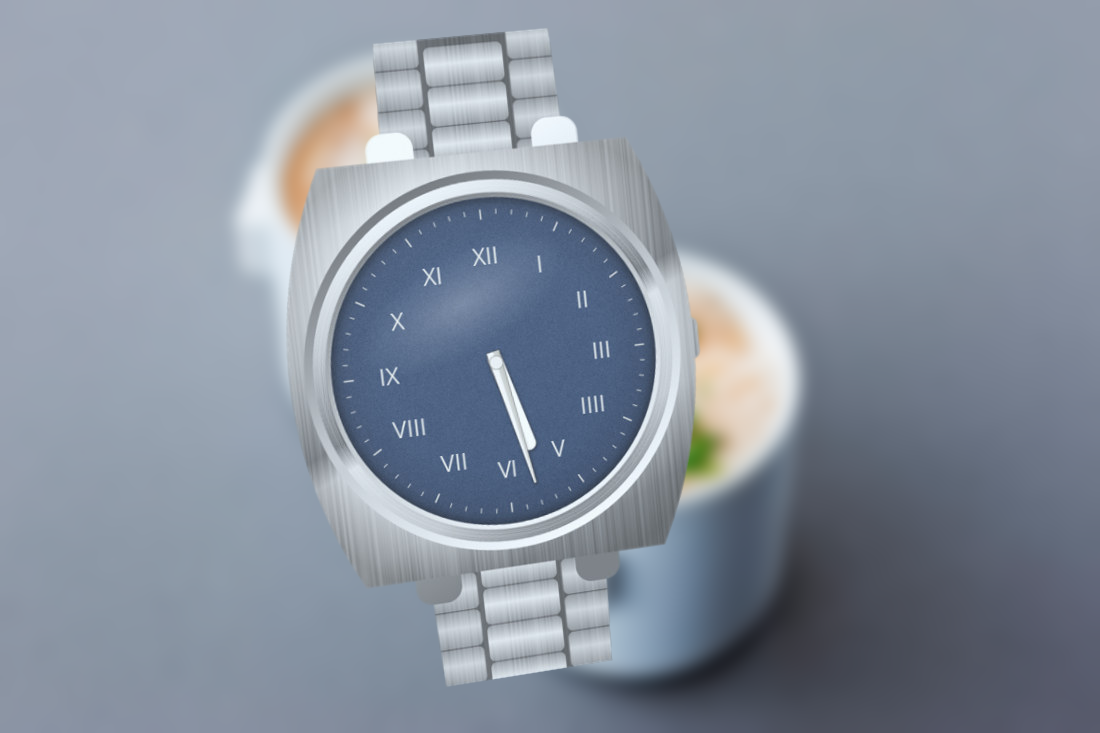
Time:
5:28
